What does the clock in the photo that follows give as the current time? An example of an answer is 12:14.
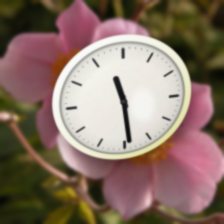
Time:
11:29
